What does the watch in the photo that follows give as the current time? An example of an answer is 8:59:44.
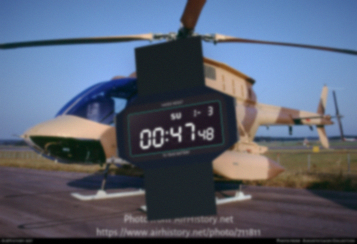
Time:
0:47:48
